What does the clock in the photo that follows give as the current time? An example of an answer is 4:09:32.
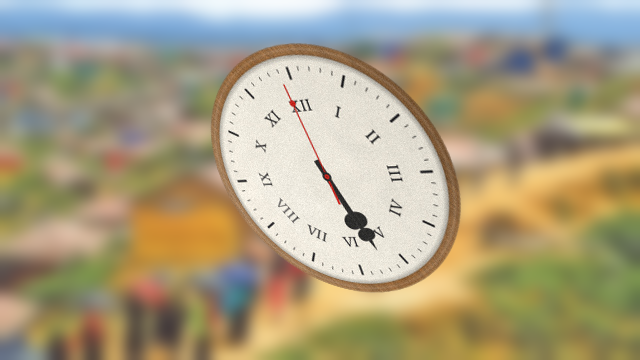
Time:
5:26:59
